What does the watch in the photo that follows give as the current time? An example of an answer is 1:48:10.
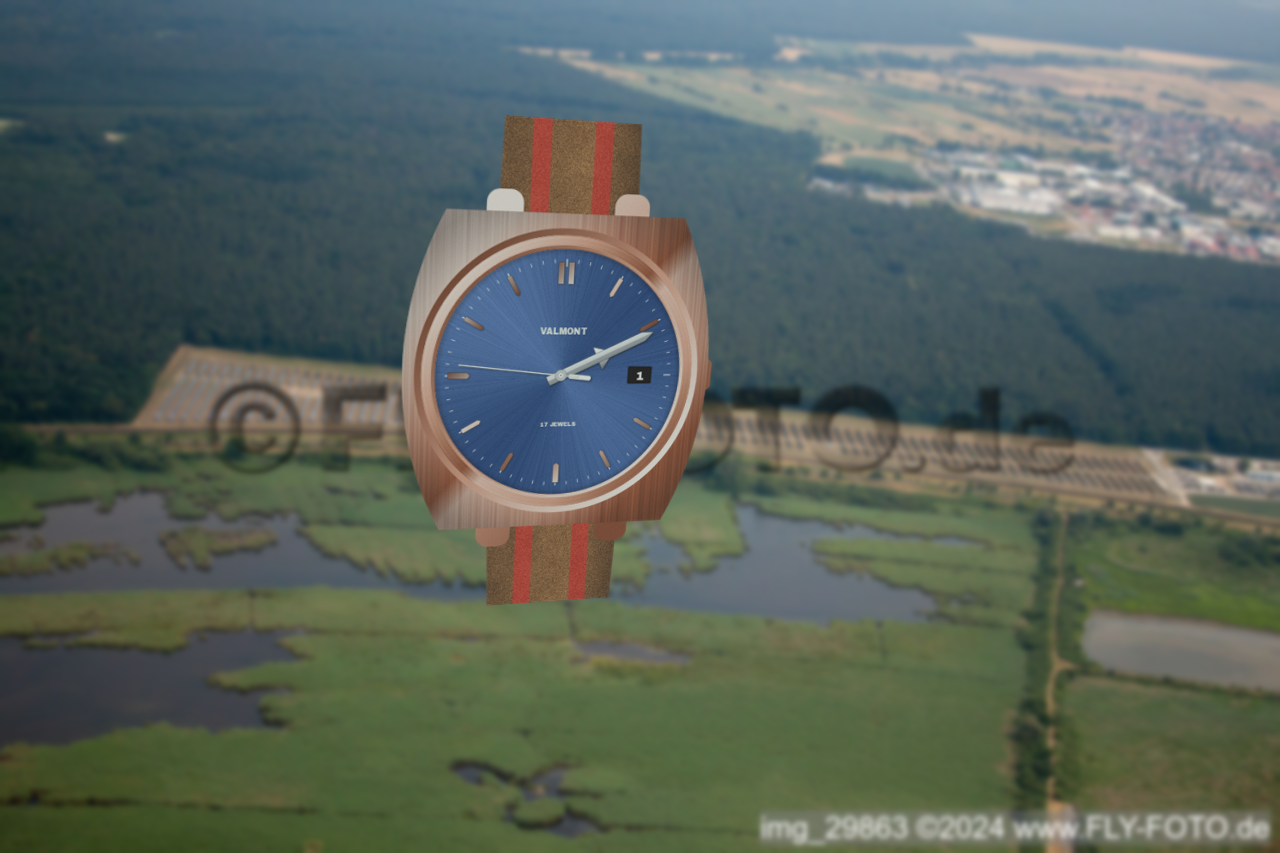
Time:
2:10:46
